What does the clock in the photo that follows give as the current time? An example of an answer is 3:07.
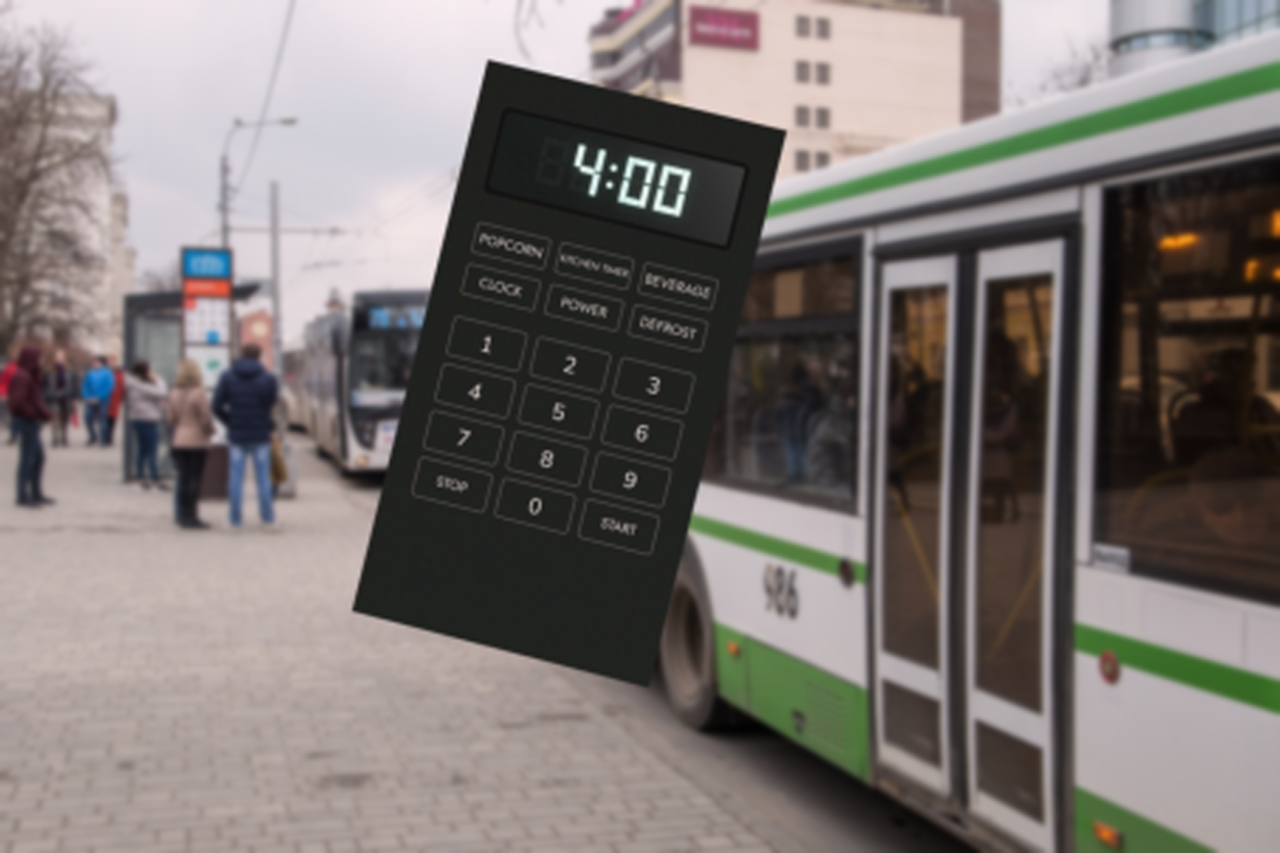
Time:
4:00
